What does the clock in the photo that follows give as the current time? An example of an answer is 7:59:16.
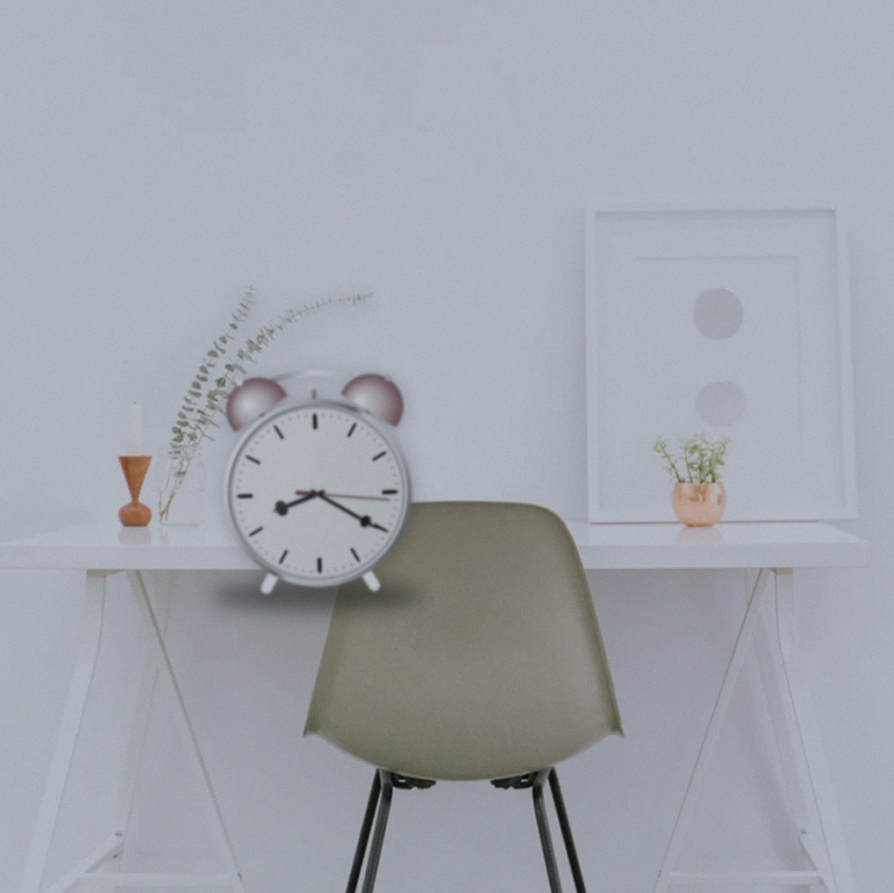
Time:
8:20:16
